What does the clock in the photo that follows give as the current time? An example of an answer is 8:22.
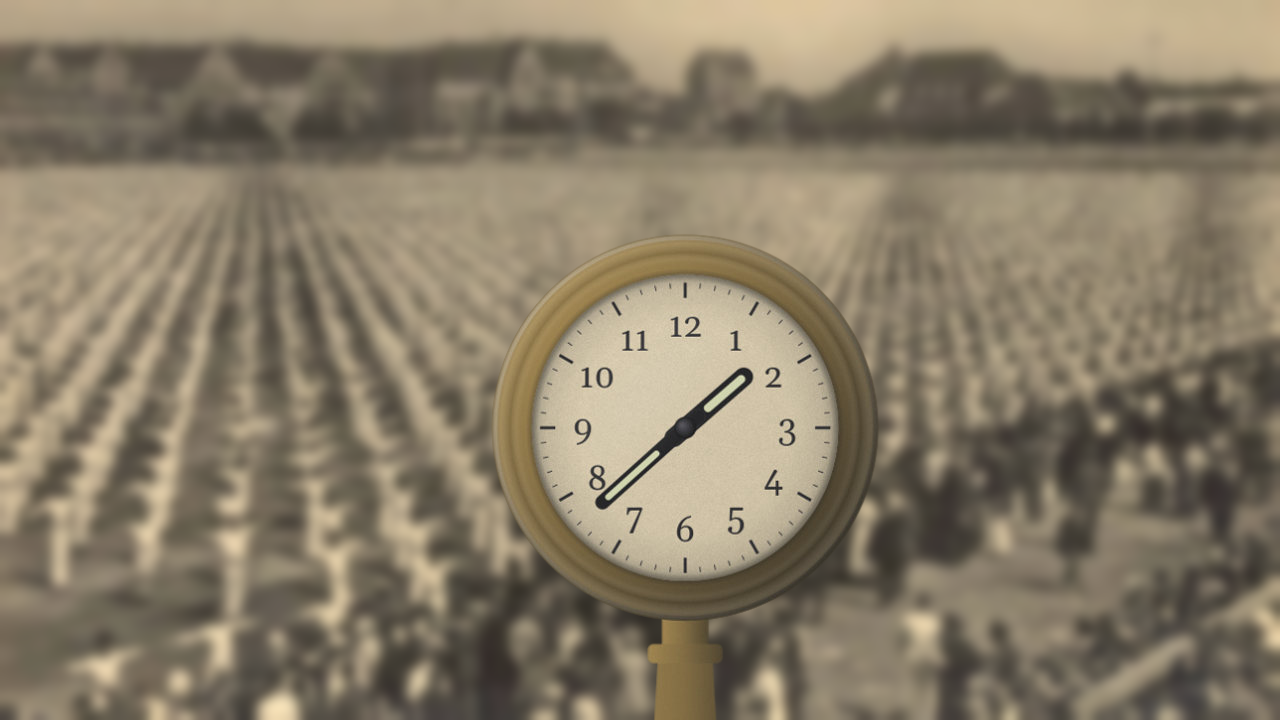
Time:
1:38
